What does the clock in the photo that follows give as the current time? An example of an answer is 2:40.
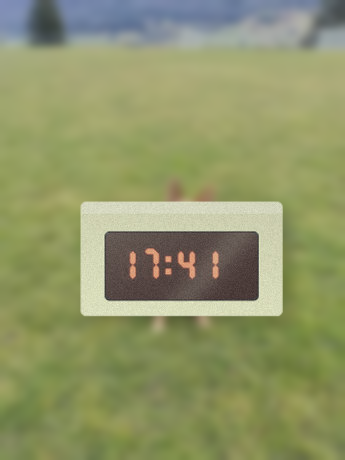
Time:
17:41
